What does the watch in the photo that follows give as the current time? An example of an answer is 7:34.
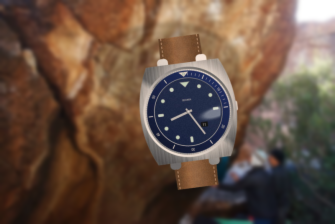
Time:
8:25
